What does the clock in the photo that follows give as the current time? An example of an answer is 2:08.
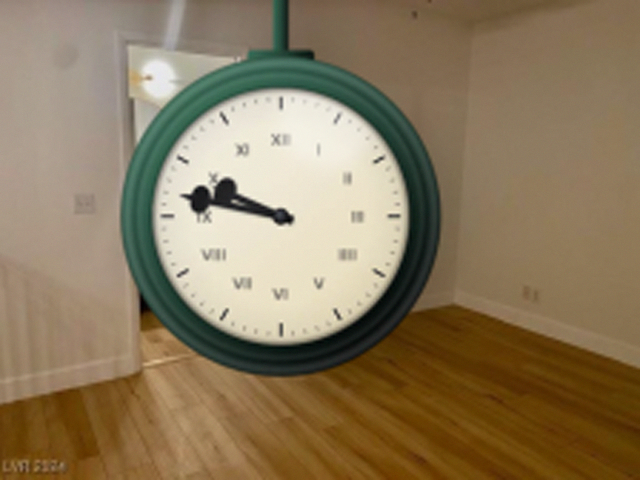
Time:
9:47
